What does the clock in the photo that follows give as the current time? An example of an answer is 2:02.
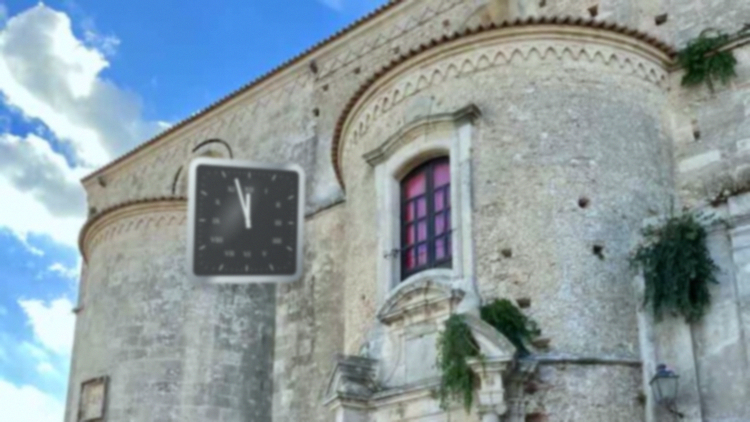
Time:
11:57
